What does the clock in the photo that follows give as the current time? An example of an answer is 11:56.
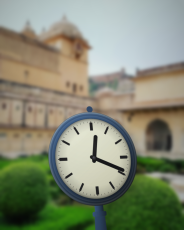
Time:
12:19
